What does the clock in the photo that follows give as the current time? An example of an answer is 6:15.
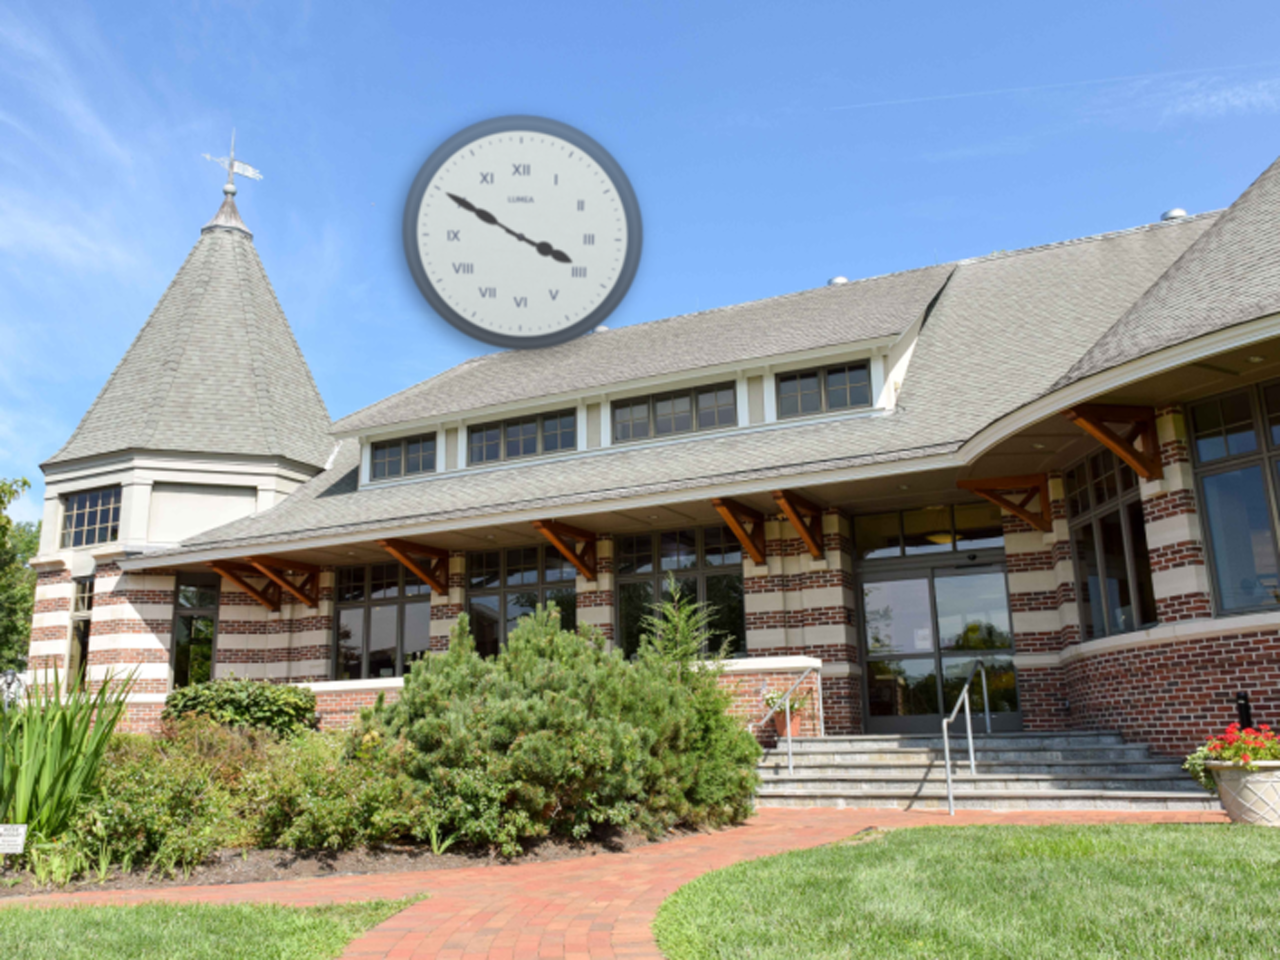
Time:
3:50
